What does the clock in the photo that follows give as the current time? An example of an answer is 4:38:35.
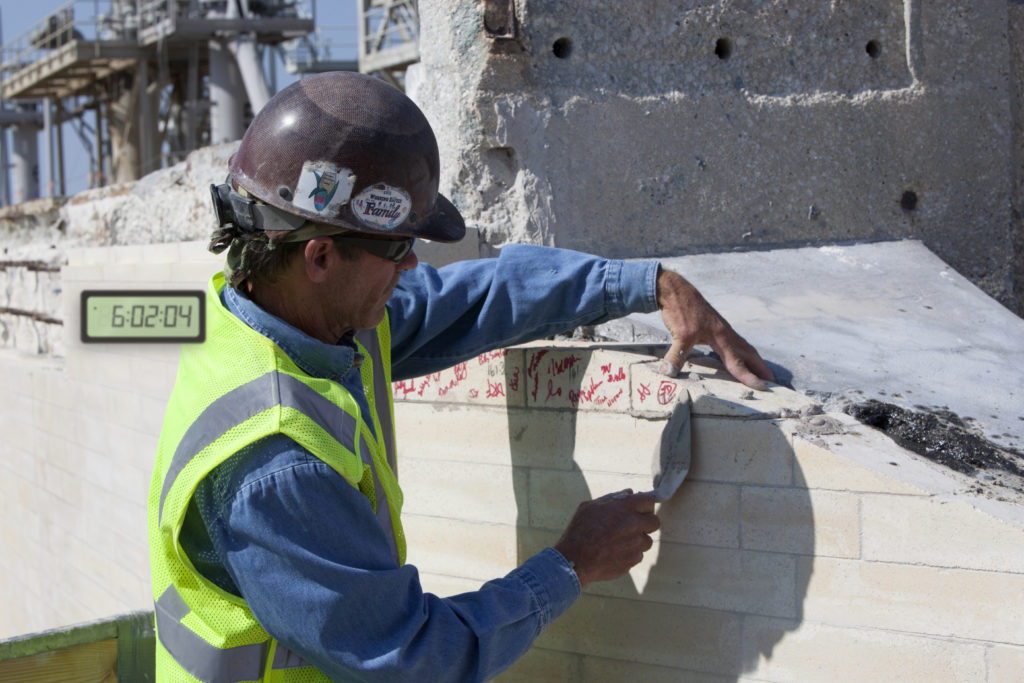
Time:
6:02:04
